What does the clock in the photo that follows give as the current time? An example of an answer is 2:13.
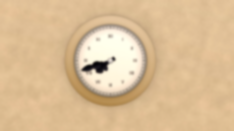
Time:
7:42
